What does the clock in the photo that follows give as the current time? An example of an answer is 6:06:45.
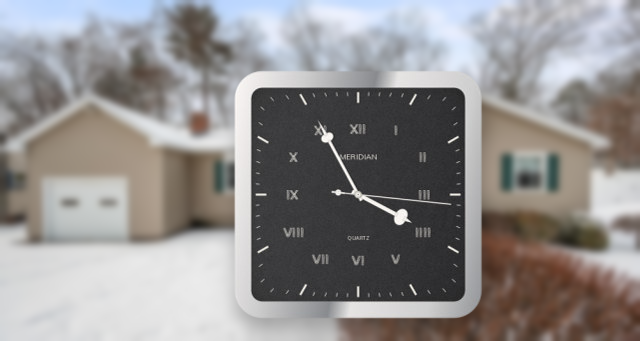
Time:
3:55:16
